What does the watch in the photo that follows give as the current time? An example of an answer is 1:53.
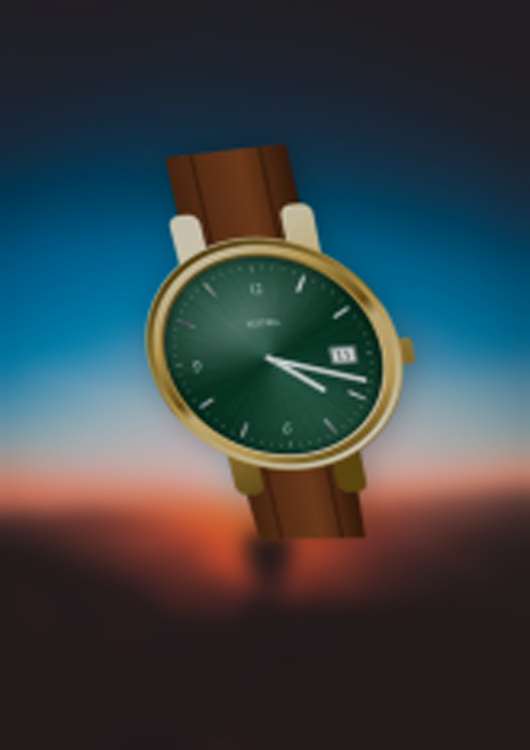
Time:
4:18
